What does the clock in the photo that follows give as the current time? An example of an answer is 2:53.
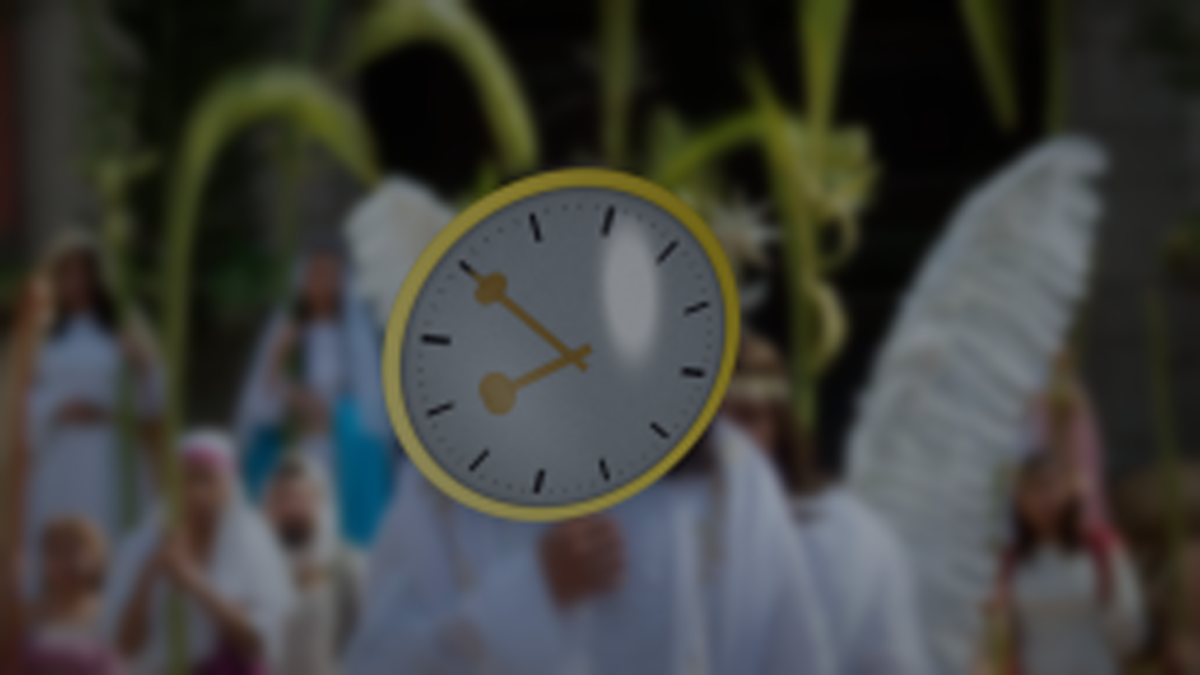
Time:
7:50
